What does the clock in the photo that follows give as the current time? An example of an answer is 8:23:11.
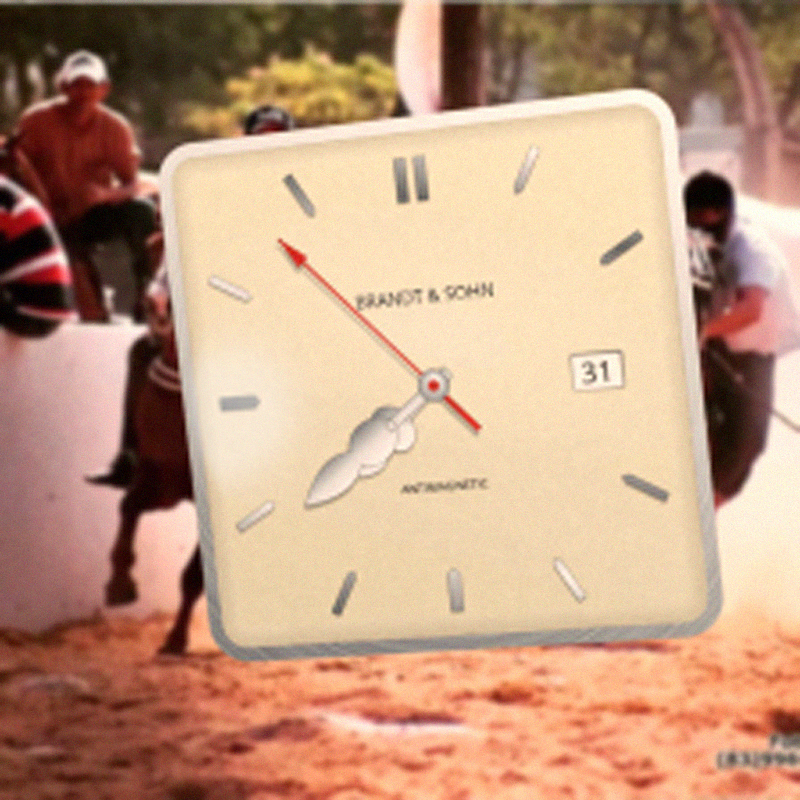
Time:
7:38:53
